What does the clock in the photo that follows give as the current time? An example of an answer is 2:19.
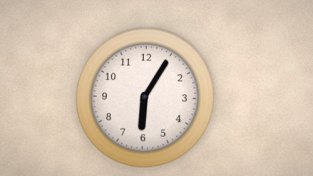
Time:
6:05
